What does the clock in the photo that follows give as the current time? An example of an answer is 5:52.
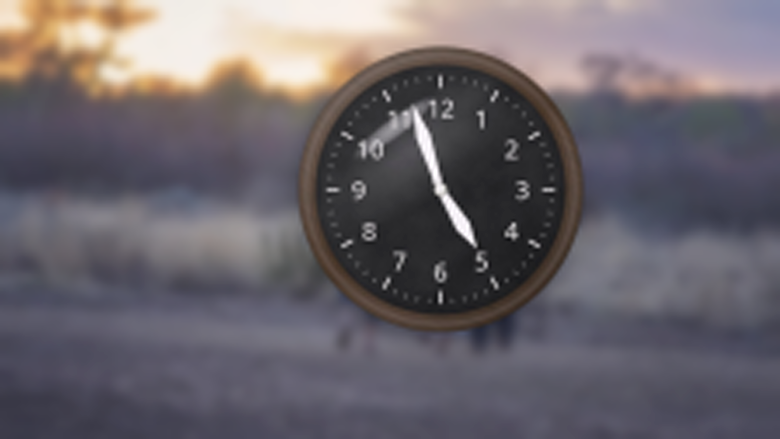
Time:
4:57
